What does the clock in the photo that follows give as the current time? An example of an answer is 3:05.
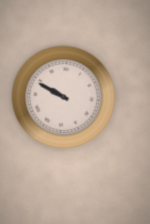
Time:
9:49
